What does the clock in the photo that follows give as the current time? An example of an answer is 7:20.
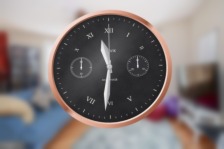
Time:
11:31
